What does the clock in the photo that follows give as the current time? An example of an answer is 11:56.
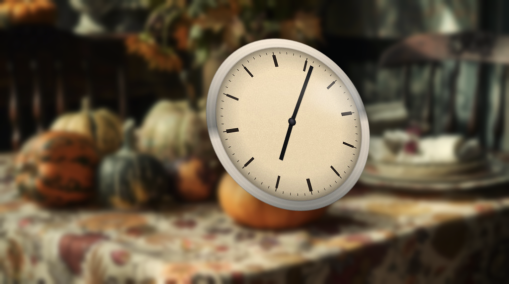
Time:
7:06
